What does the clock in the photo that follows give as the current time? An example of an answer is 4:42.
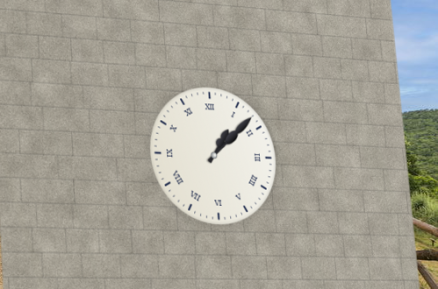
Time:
1:08
